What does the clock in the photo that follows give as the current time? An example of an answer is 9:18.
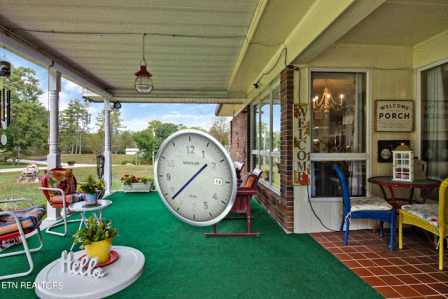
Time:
1:38
